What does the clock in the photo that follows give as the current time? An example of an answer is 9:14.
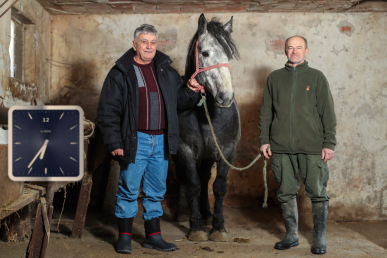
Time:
6:36
